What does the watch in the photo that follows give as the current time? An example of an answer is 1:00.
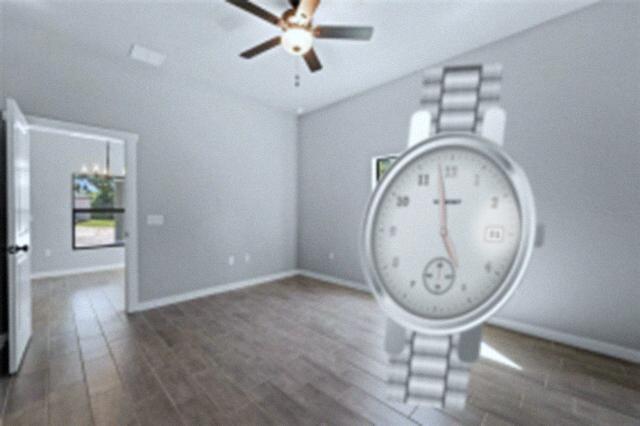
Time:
4:58
